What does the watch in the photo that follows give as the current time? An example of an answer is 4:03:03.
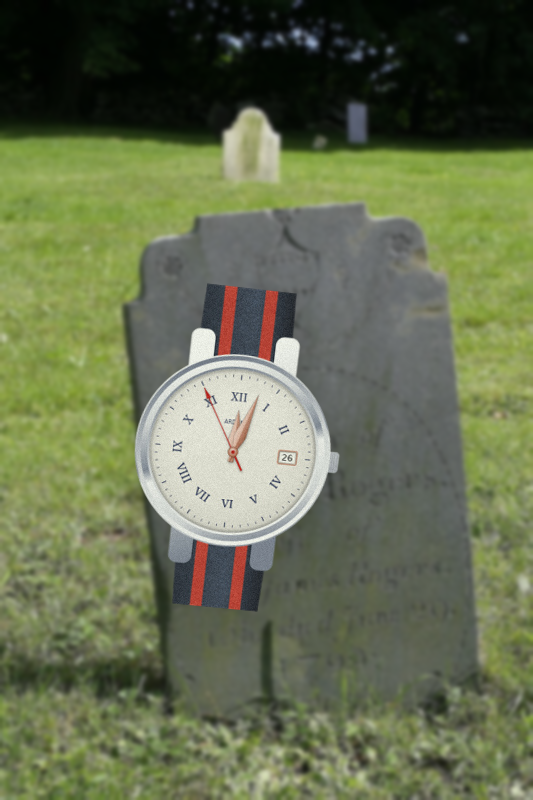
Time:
12:02:55
